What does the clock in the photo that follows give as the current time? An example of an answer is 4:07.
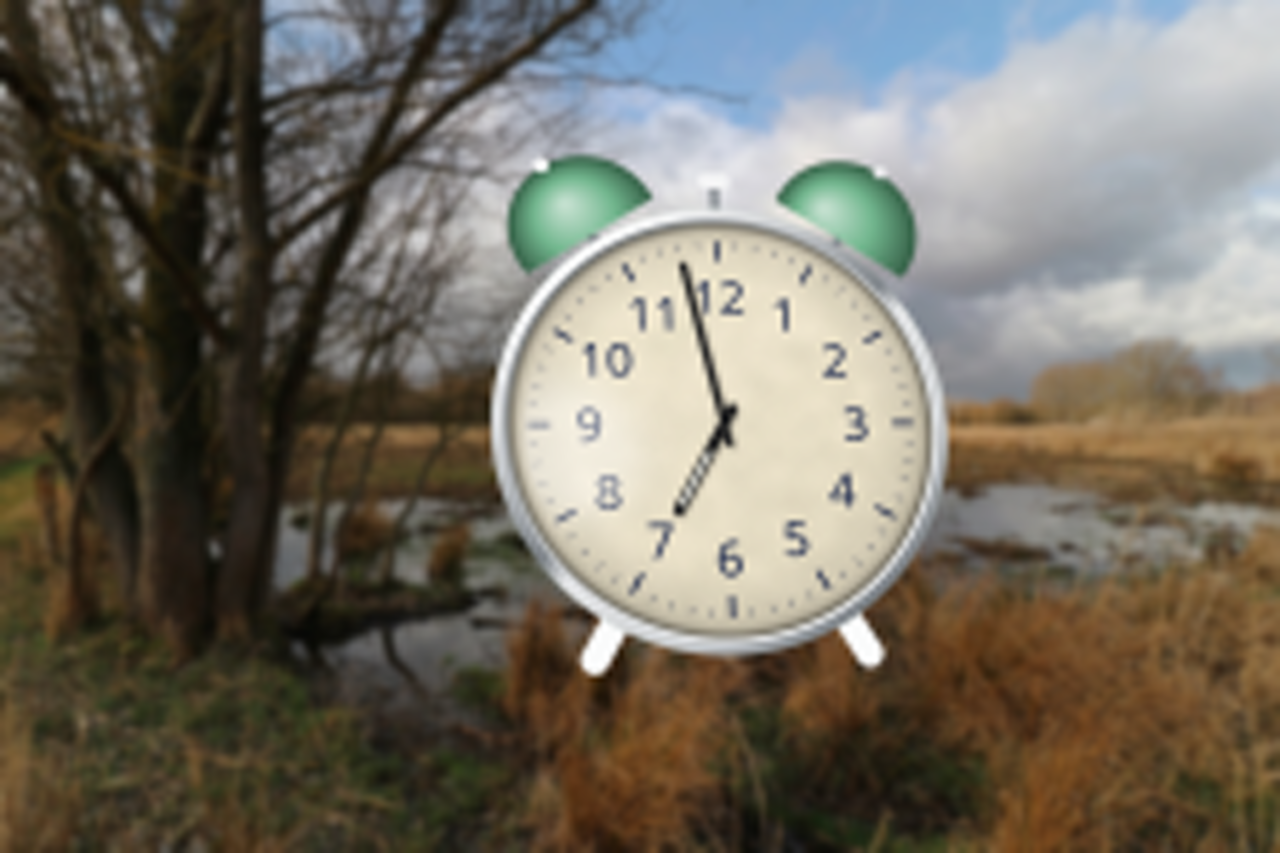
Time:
6:58
